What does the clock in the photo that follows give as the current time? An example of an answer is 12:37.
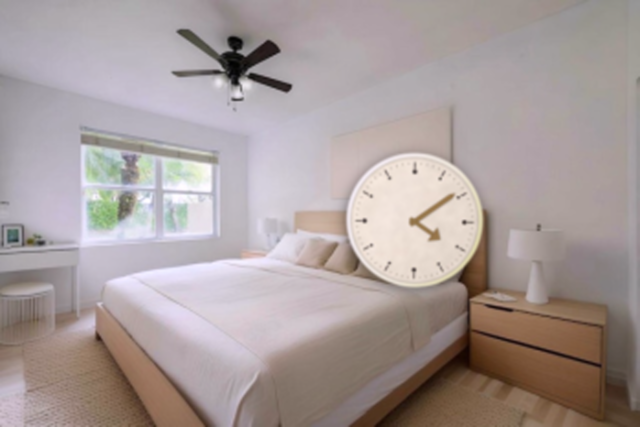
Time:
4:09
